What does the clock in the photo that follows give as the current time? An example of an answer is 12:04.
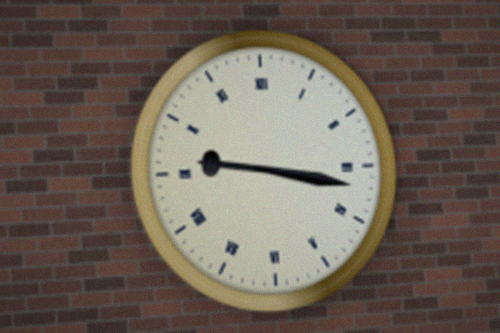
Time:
9:17
